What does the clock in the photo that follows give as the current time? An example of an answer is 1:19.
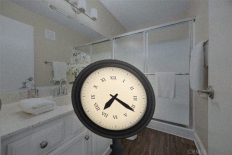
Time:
7:21
